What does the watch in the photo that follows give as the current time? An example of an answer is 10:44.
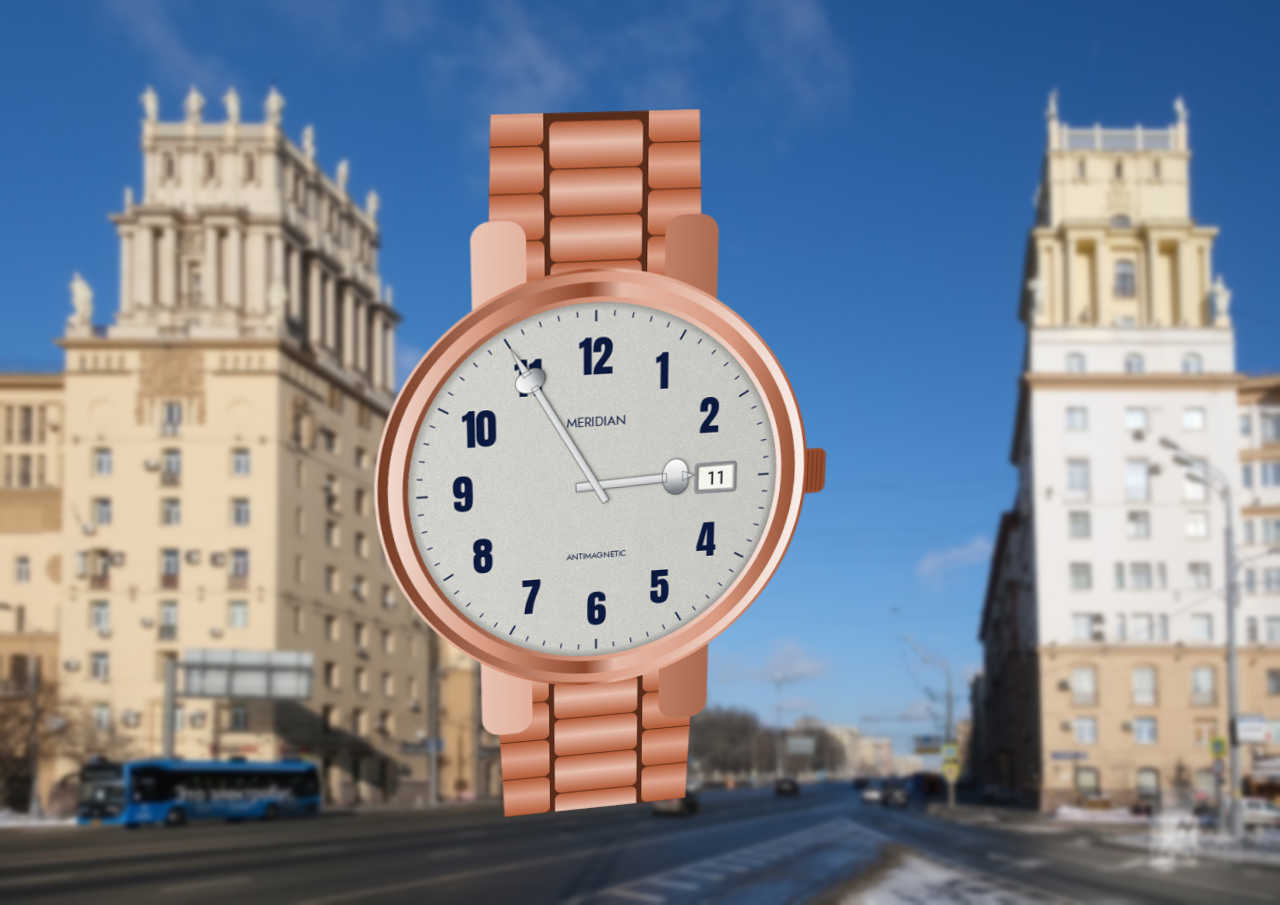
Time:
2:55
